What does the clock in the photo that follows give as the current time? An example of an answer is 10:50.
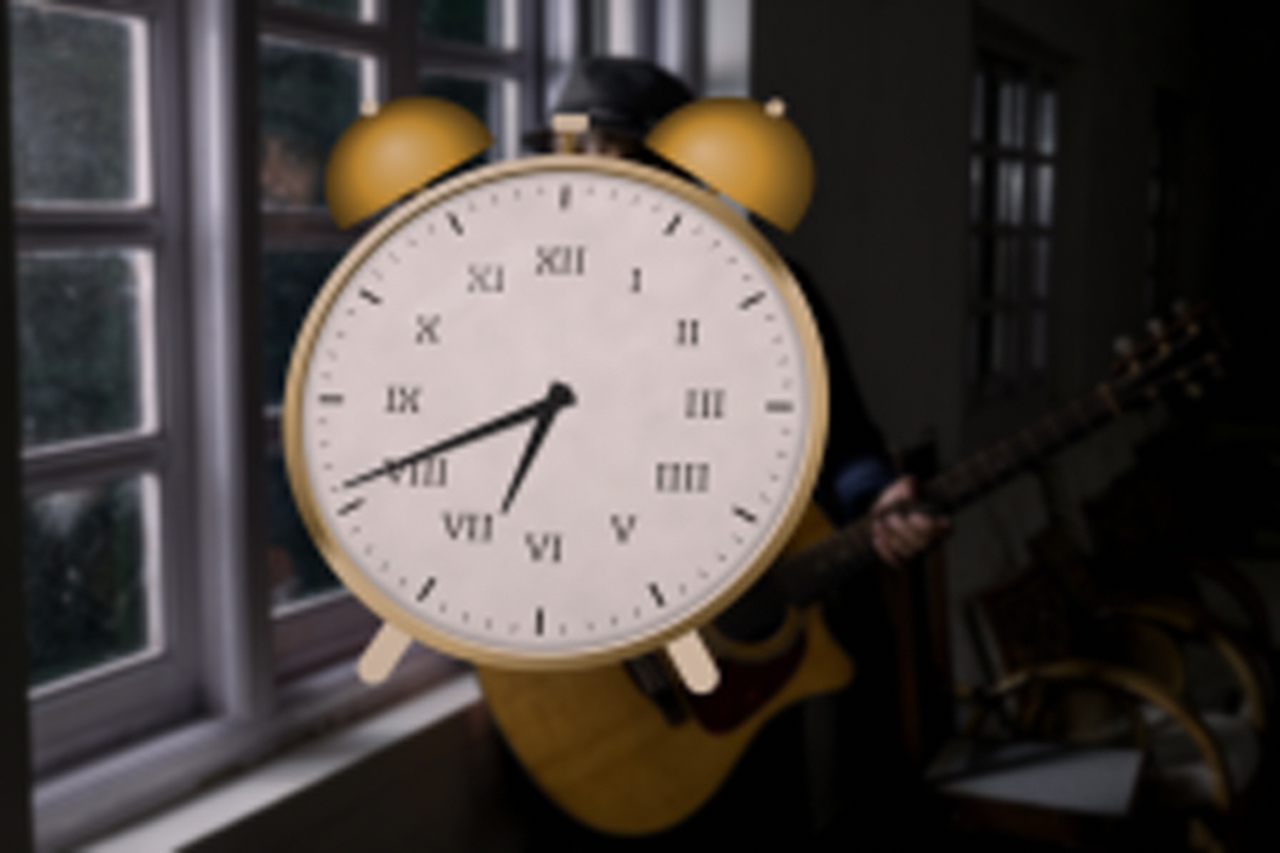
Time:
6:41
